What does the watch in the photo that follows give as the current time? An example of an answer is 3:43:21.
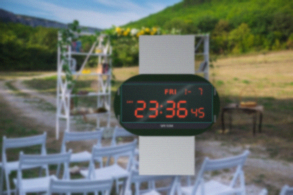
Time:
23:36:45
